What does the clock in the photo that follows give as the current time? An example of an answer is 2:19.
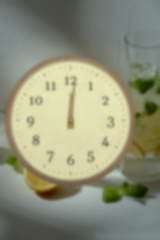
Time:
12:01
